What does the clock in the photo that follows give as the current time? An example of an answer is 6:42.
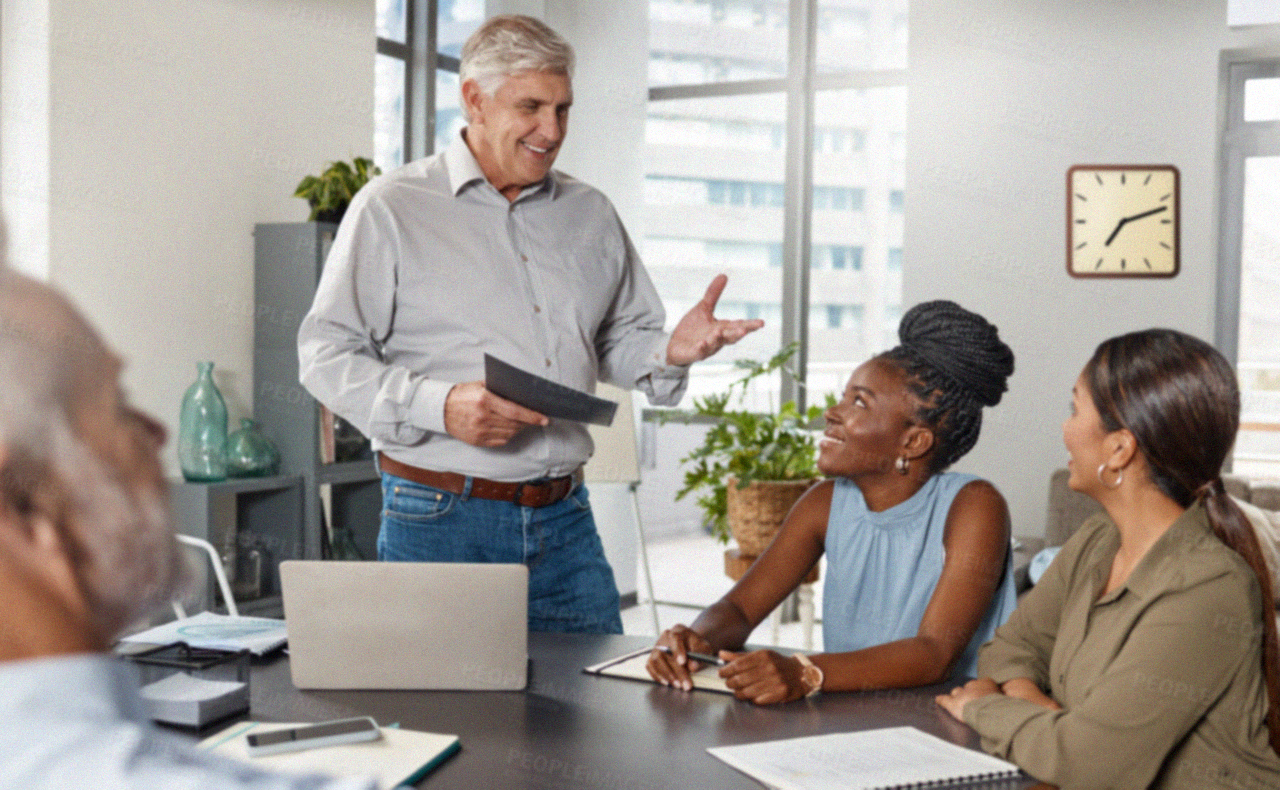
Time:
7:12
